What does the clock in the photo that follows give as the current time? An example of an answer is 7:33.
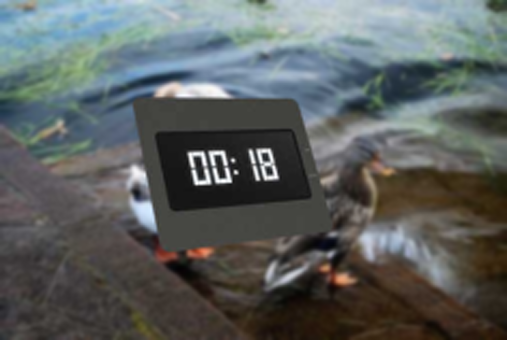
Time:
0:18
